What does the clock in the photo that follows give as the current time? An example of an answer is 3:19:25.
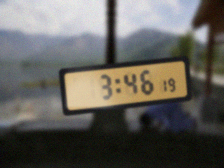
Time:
3:46:19
